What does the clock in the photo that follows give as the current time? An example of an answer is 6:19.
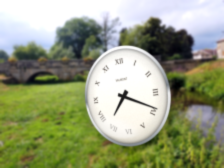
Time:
7:19
